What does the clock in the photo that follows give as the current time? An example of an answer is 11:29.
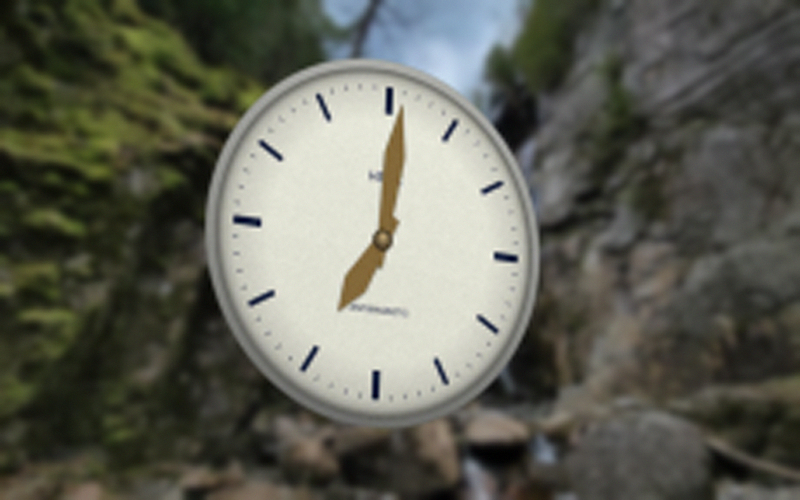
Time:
7:01
